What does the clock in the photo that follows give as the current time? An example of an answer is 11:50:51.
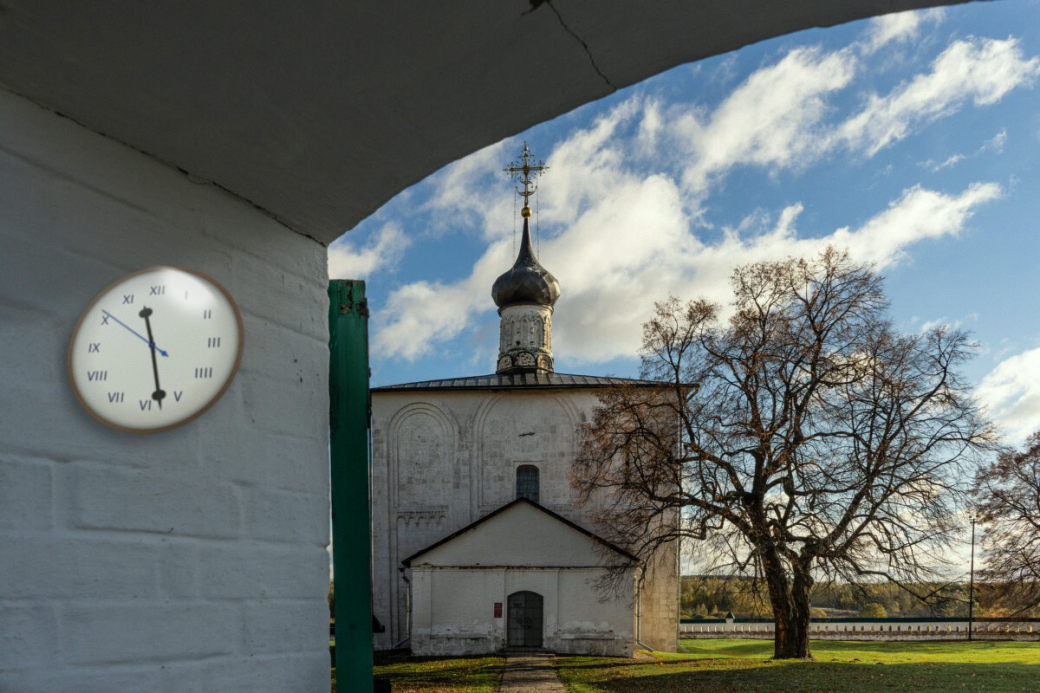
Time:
11:27:51
